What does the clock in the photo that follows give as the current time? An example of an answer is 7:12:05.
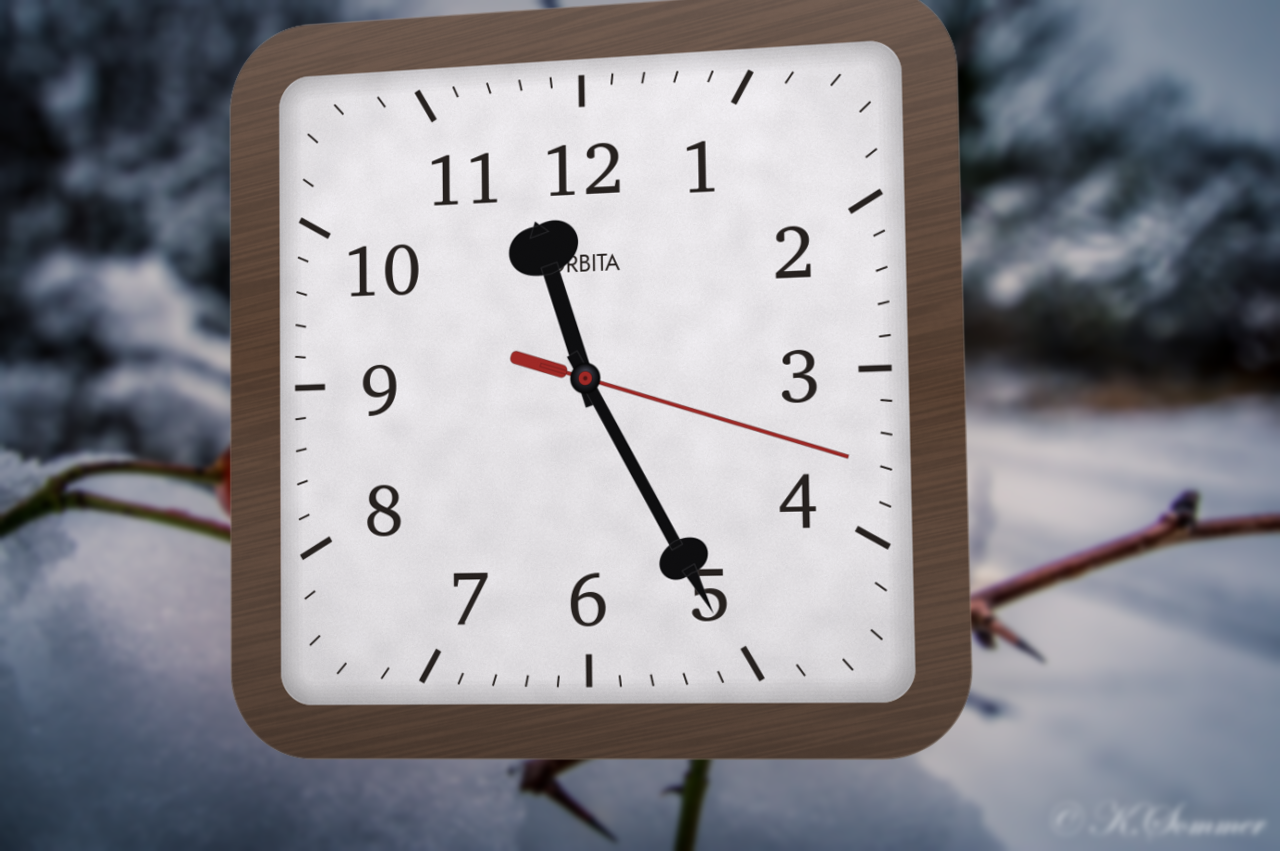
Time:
11:25:18
